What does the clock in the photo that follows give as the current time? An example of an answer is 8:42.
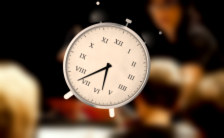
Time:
5:37
